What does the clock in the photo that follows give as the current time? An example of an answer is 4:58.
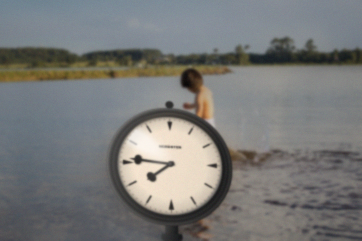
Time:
7:46
